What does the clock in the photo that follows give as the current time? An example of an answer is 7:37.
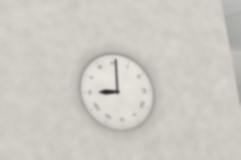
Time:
9:01
